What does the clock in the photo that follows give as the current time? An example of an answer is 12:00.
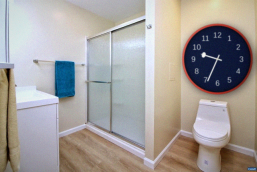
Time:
9:34
